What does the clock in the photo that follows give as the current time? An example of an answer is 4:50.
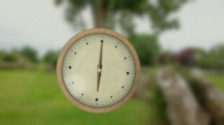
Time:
6:00
